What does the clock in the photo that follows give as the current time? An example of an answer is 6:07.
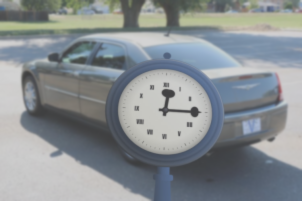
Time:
12:15
